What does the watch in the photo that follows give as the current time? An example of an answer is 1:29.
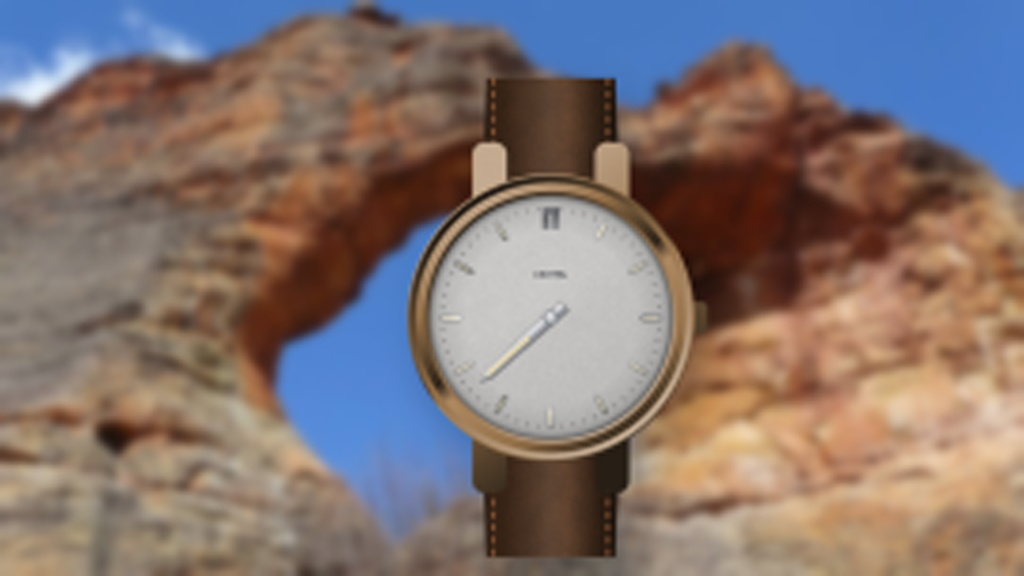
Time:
7:38
